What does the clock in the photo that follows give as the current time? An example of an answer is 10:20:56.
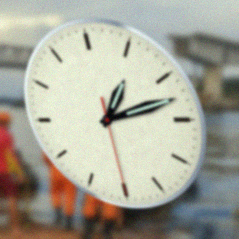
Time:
1:12:30
